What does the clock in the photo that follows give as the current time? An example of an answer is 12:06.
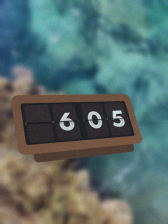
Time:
6:05
